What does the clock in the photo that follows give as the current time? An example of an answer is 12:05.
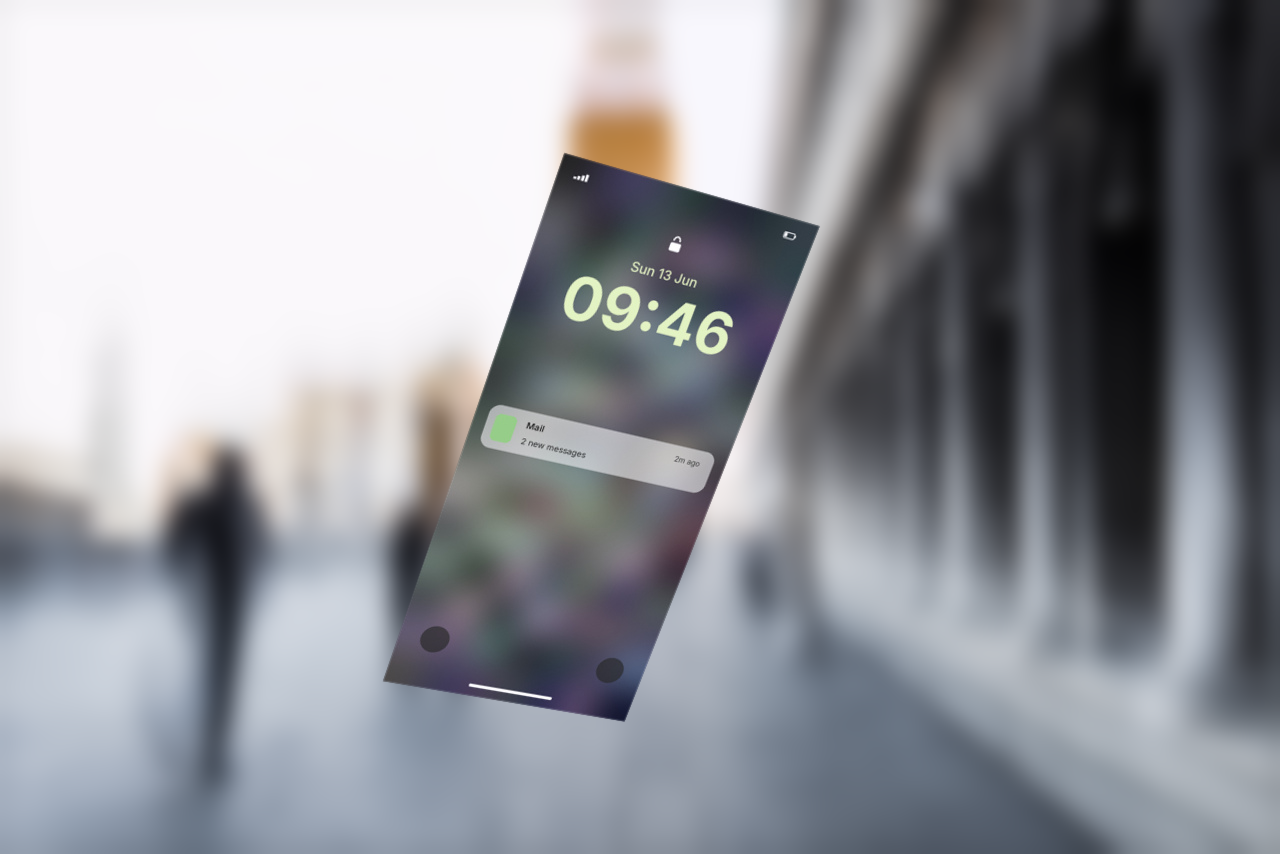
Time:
9:46
